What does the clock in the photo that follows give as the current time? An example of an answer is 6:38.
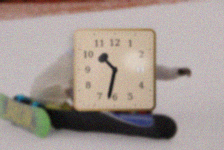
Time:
10:32
